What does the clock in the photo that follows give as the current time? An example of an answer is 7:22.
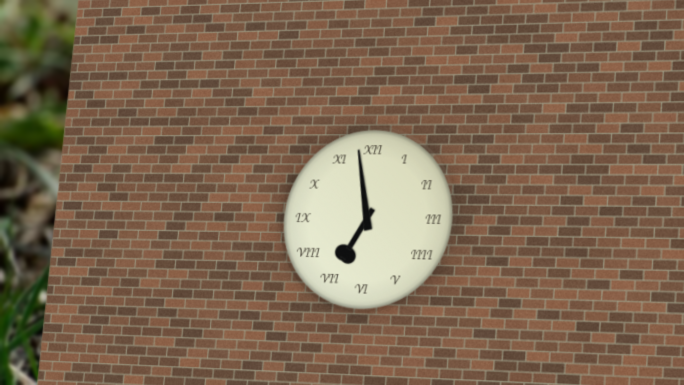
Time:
6:58
